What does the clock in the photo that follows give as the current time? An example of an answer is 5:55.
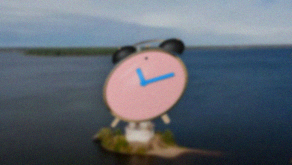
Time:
11:13
